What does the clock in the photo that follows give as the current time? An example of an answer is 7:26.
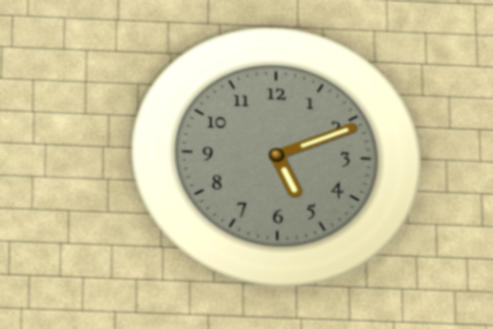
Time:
5:11
